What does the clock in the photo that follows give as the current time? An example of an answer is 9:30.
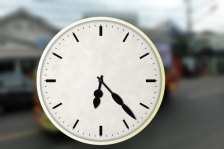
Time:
6:23
